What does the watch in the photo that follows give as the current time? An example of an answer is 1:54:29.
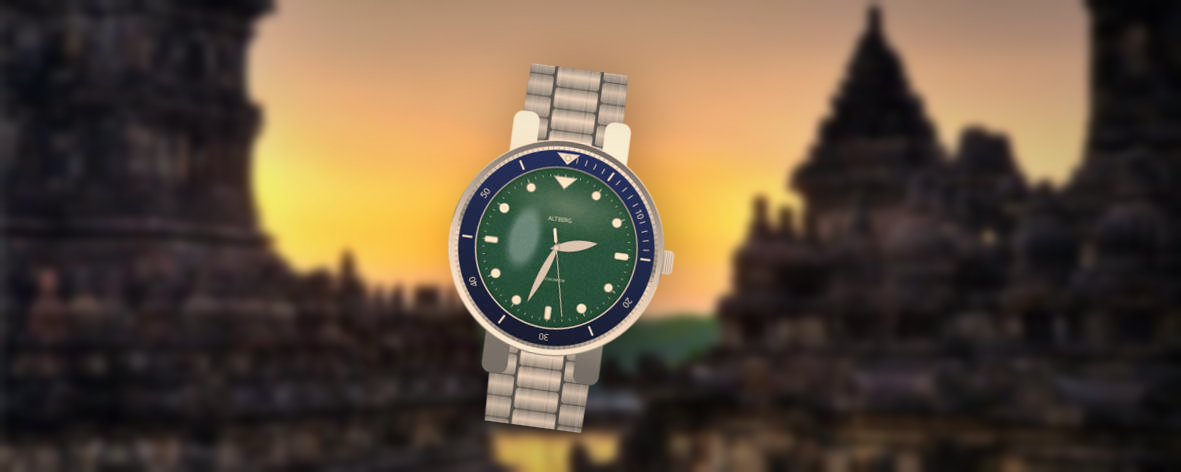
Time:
2:33:28
